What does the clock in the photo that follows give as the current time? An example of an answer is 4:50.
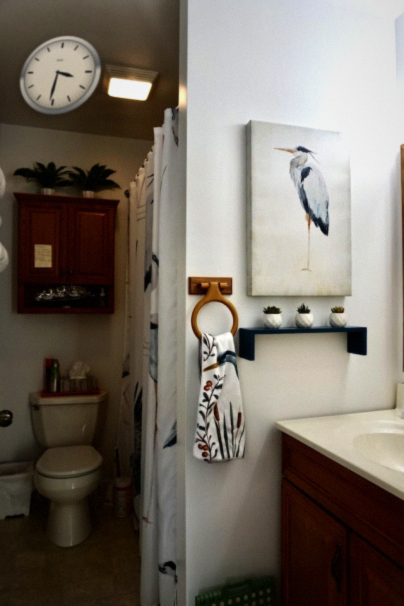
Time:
3:31
